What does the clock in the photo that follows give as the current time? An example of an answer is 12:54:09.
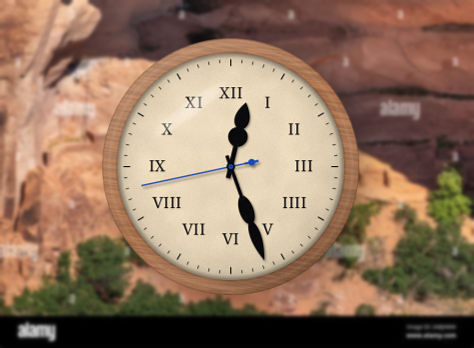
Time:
12:26:43
